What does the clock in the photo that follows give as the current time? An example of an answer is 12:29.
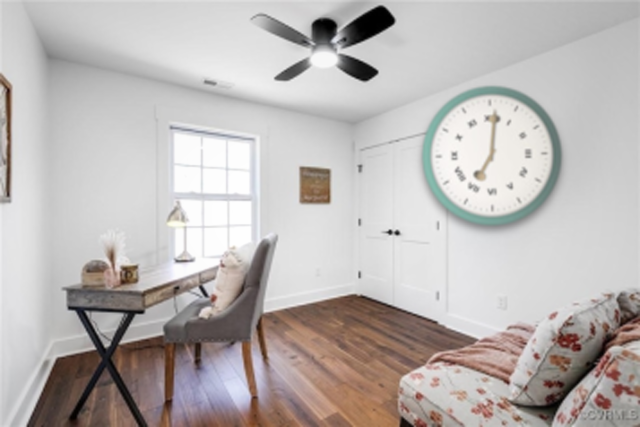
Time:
7:01
